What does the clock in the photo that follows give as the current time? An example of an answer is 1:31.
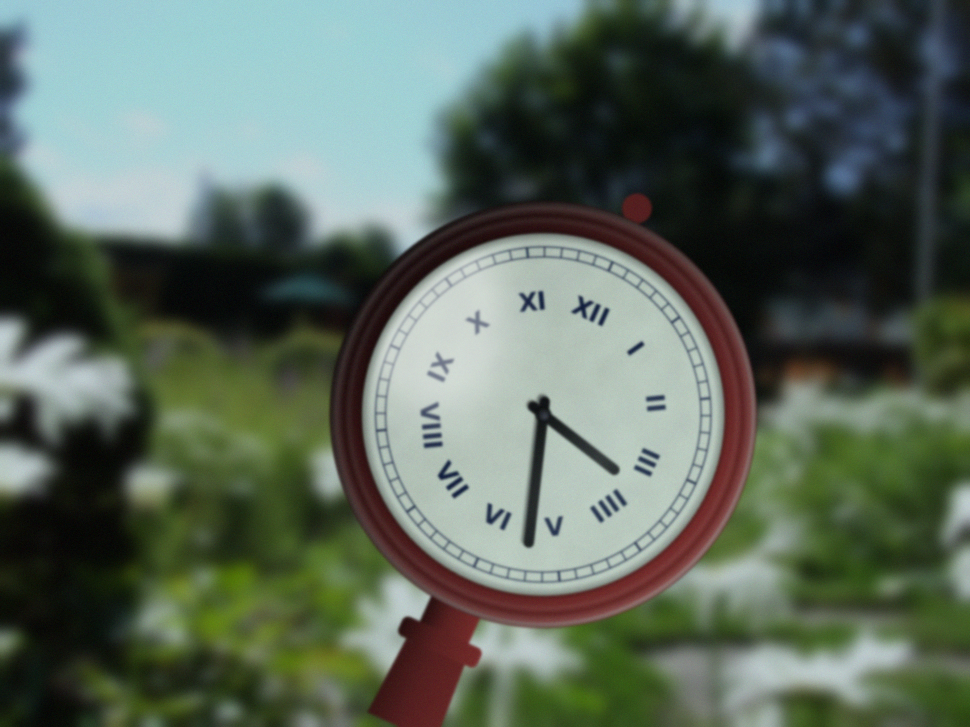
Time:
3:27
